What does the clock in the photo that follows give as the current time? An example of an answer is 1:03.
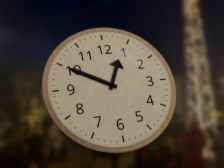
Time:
12:50
